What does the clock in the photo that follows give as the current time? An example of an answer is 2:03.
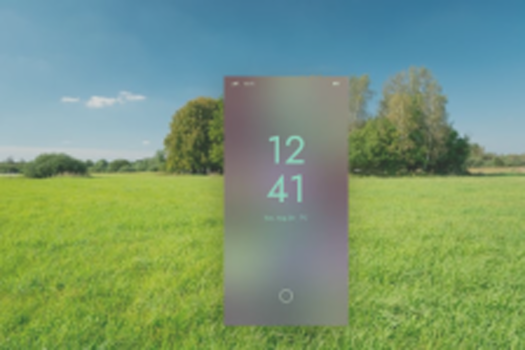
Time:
12:41
